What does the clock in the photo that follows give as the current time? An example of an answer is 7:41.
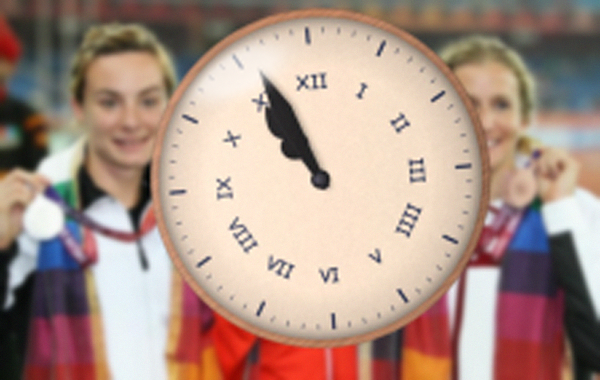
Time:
10:56
